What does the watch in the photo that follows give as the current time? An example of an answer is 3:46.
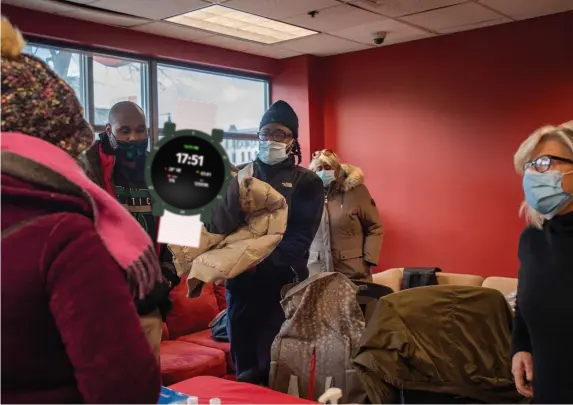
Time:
17:51
